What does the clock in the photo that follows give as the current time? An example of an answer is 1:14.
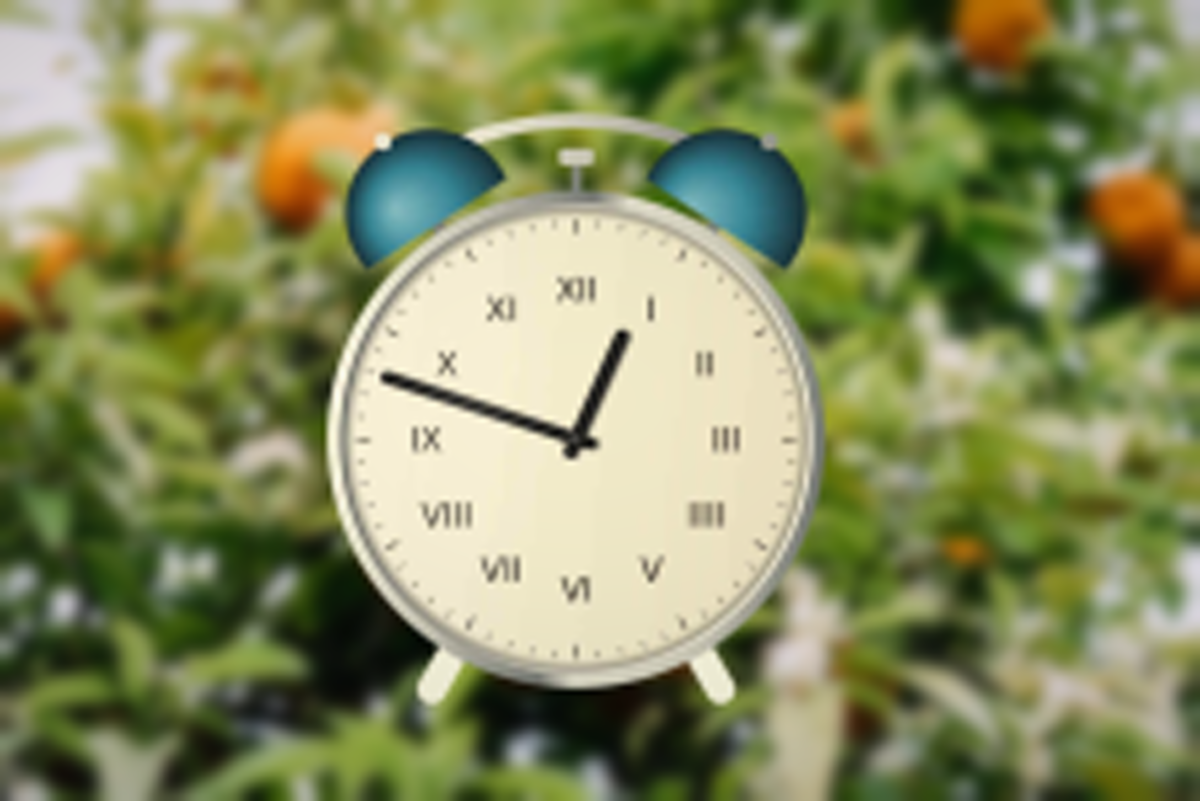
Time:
12:48
